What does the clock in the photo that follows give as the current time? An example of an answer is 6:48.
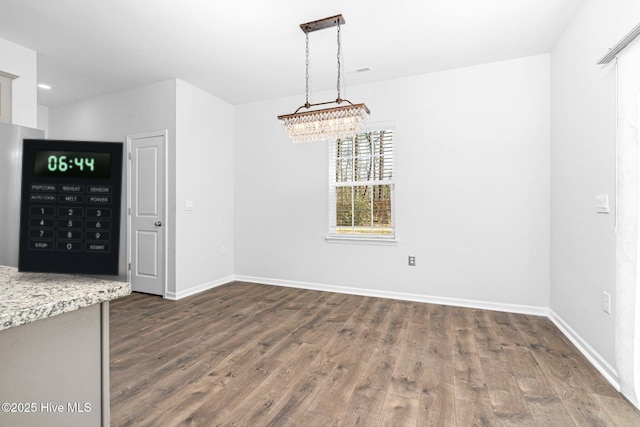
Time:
6:44
